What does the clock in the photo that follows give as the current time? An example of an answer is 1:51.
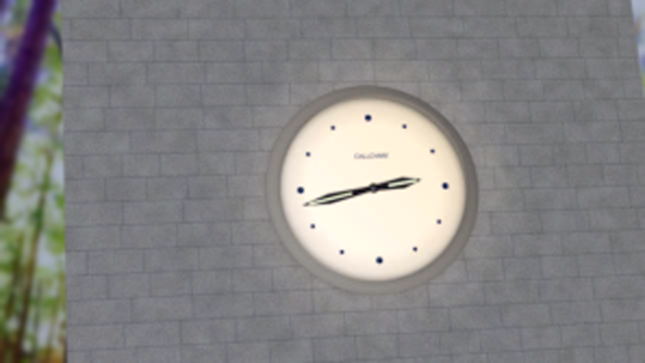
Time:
2:43
